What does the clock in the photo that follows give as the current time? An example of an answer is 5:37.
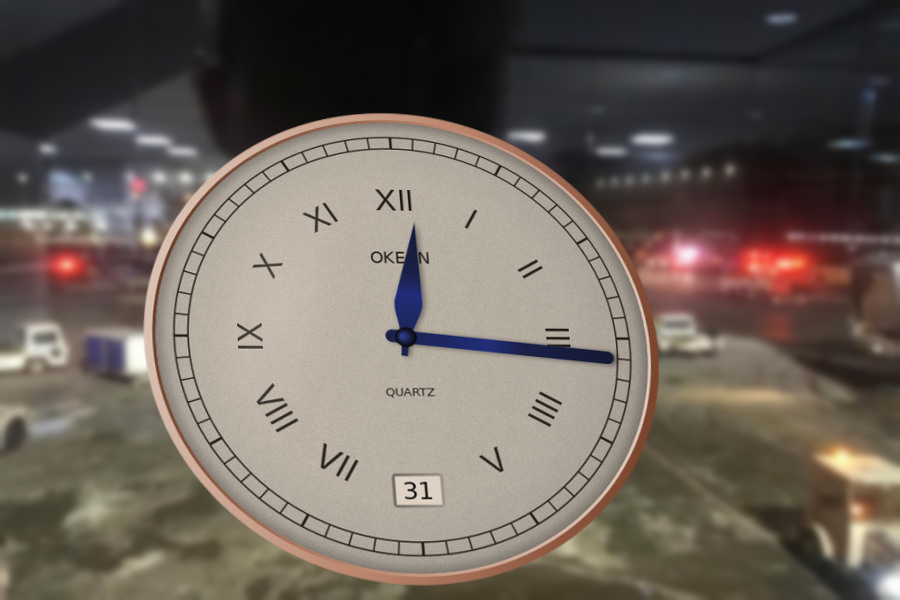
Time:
12:16
